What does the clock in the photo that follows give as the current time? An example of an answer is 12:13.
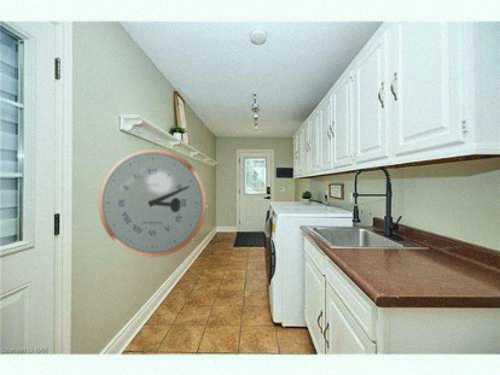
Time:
3:11
